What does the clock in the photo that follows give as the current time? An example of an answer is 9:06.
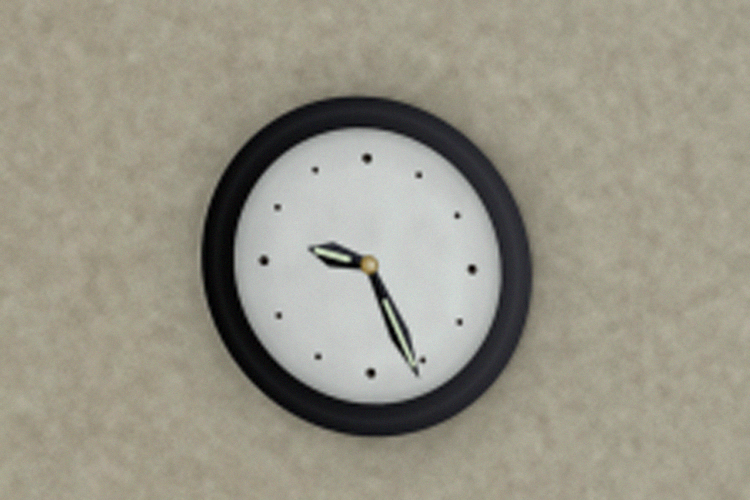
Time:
9:26
